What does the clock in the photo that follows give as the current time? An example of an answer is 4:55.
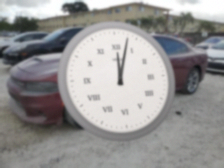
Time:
12:03
